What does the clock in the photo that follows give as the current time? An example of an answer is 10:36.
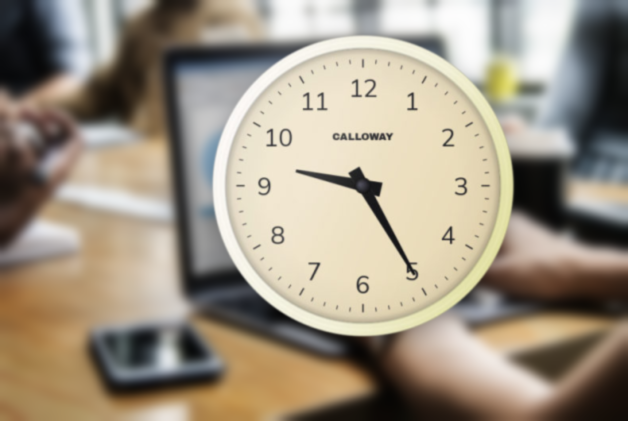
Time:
9:25
